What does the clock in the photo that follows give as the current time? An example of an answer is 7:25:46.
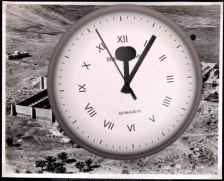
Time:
12:05:56
